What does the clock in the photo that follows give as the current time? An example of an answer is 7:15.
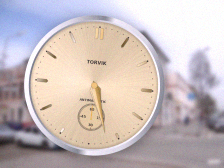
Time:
5:27
